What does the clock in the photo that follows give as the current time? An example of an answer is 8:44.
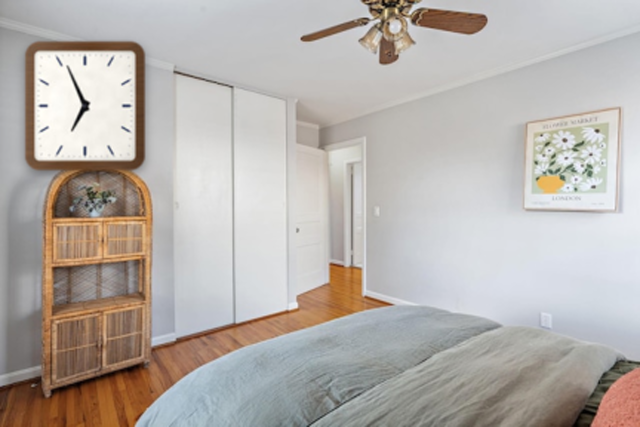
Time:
6:56
